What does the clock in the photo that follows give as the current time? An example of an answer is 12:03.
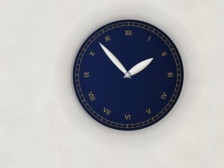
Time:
1:53
